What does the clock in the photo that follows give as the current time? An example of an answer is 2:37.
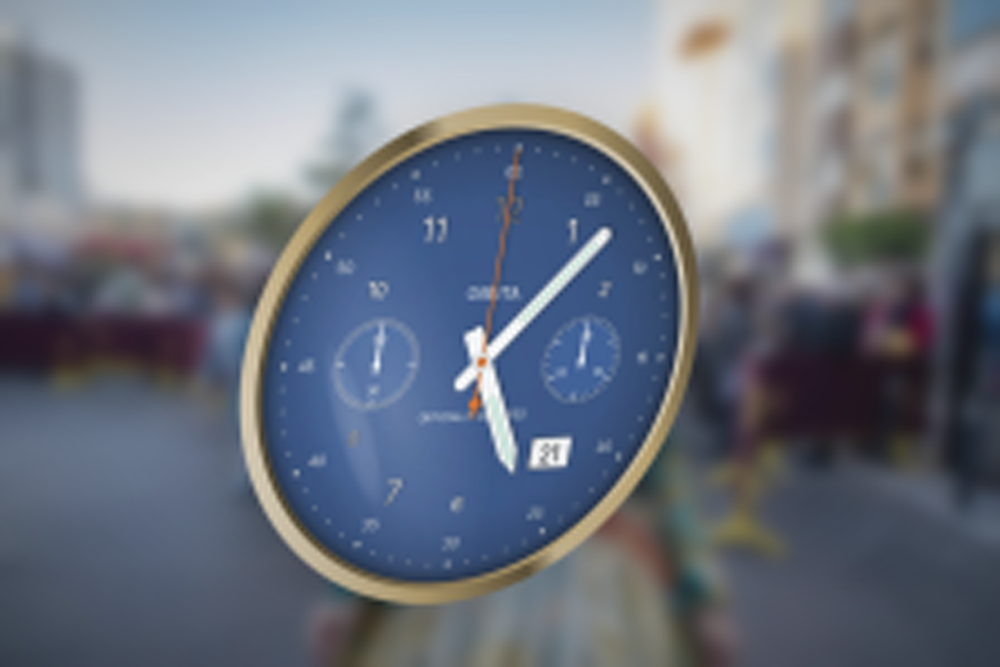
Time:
5:07
